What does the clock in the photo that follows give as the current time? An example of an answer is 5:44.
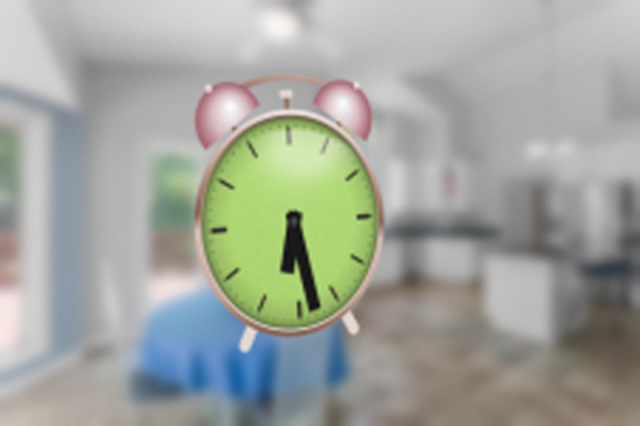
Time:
6:28
